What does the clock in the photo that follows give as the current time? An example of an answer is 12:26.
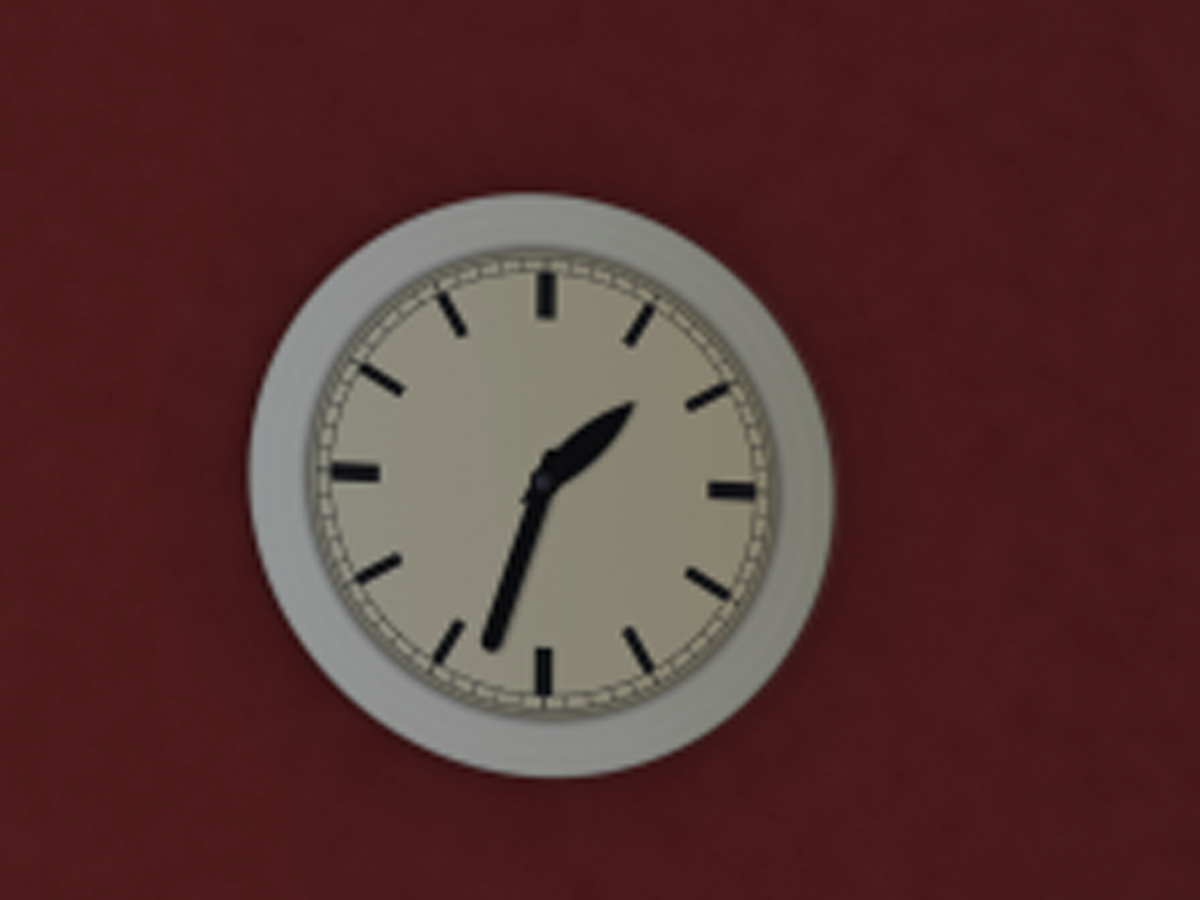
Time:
1:33
